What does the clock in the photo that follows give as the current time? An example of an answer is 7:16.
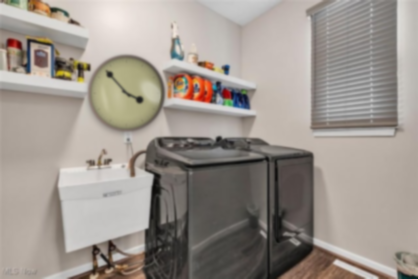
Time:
3:53
